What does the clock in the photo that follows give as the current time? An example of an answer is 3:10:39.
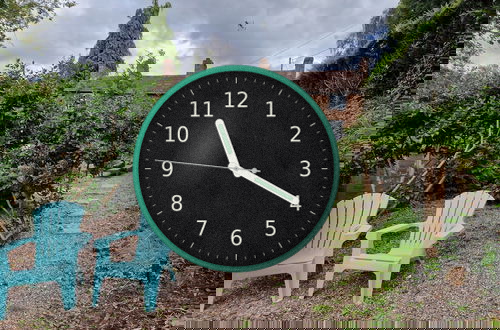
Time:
11:19:46
